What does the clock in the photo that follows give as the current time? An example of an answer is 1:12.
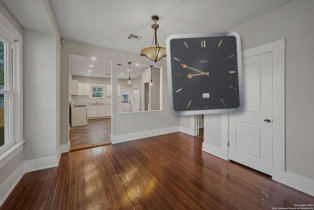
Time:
8:49
